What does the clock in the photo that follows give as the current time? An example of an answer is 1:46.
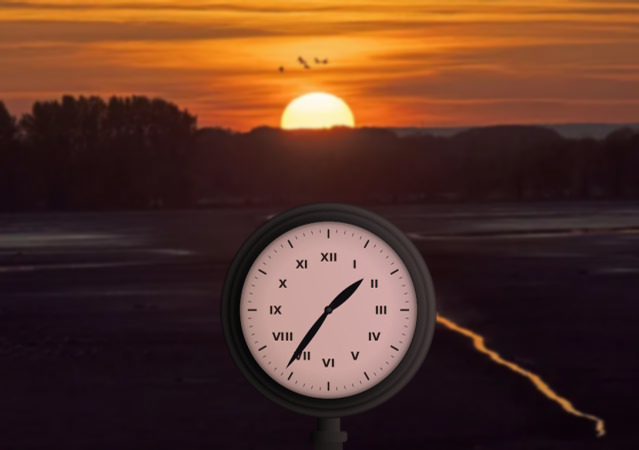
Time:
1:36
